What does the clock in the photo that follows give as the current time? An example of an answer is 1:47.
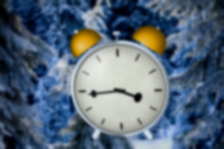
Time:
3:44
